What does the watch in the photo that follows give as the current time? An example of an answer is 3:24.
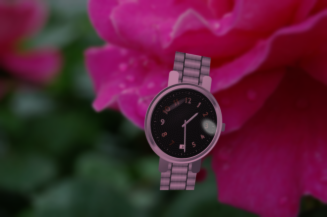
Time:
1:29
